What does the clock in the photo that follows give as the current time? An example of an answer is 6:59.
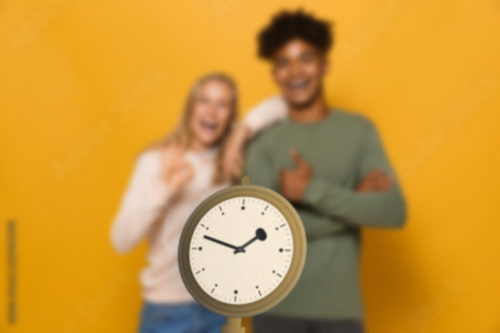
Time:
1:48
